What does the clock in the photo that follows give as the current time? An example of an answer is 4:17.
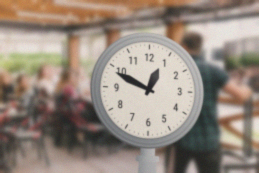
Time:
12:49
